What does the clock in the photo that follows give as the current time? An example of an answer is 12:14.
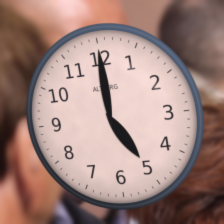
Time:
5:00
